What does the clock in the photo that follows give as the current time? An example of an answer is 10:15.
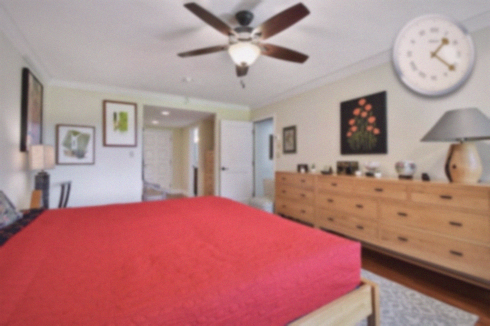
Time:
1:21
